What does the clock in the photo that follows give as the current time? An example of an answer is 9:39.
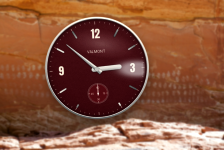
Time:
2:52
